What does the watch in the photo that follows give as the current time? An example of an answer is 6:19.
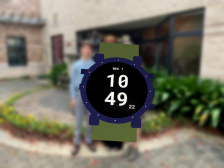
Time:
10:49
